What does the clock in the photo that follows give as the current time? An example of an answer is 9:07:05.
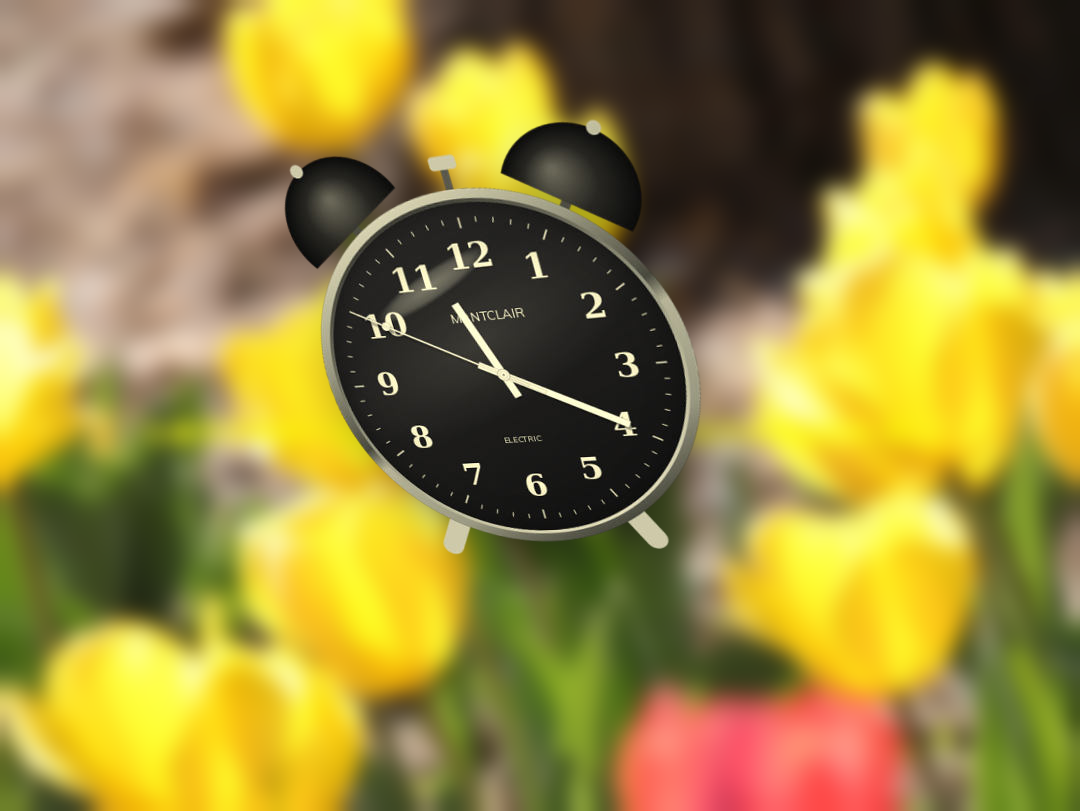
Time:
11:19:50
